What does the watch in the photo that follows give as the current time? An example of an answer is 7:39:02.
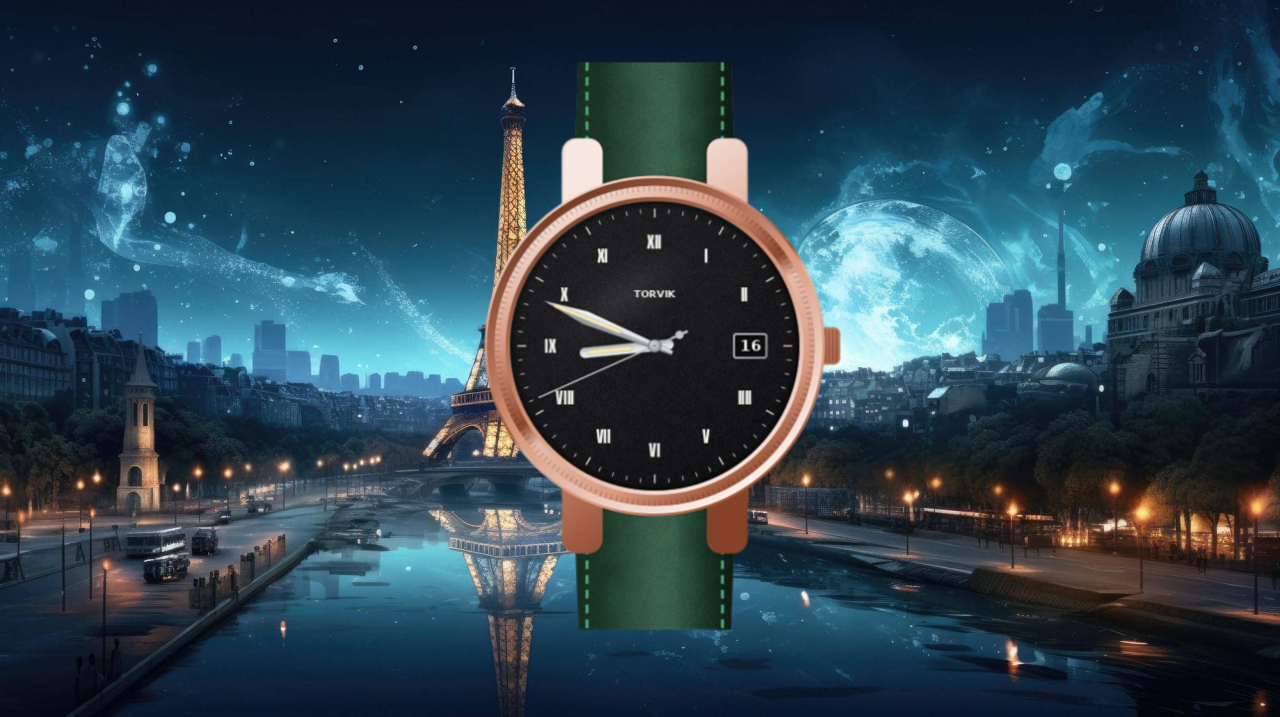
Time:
8:48:41
